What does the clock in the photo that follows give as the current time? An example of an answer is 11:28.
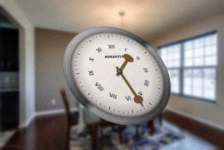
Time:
1:27
